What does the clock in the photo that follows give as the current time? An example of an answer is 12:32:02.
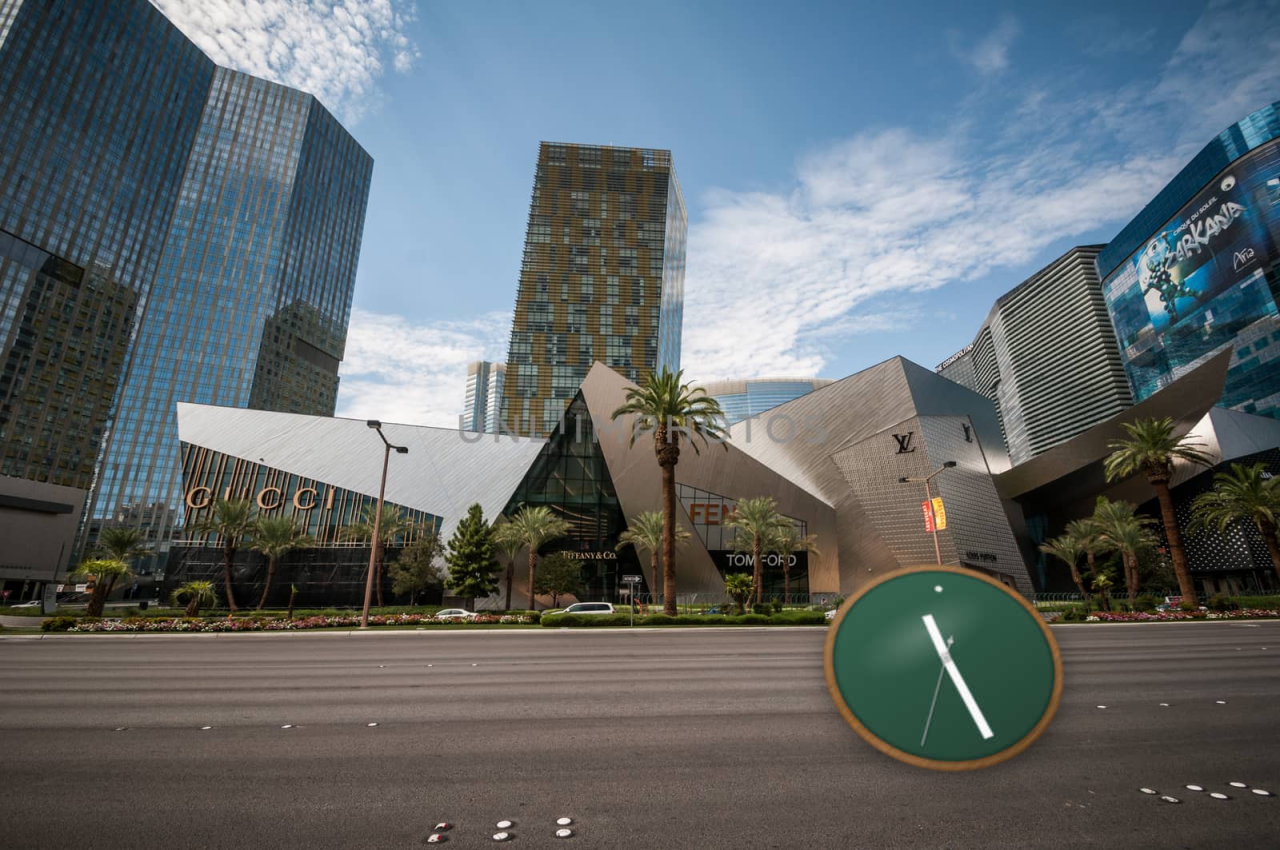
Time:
11:26:33
